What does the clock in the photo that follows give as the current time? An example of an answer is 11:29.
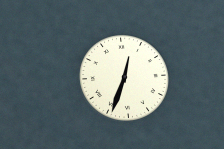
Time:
12:34
